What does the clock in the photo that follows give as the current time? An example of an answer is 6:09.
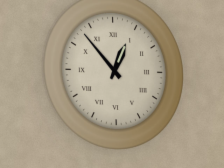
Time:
12:53
